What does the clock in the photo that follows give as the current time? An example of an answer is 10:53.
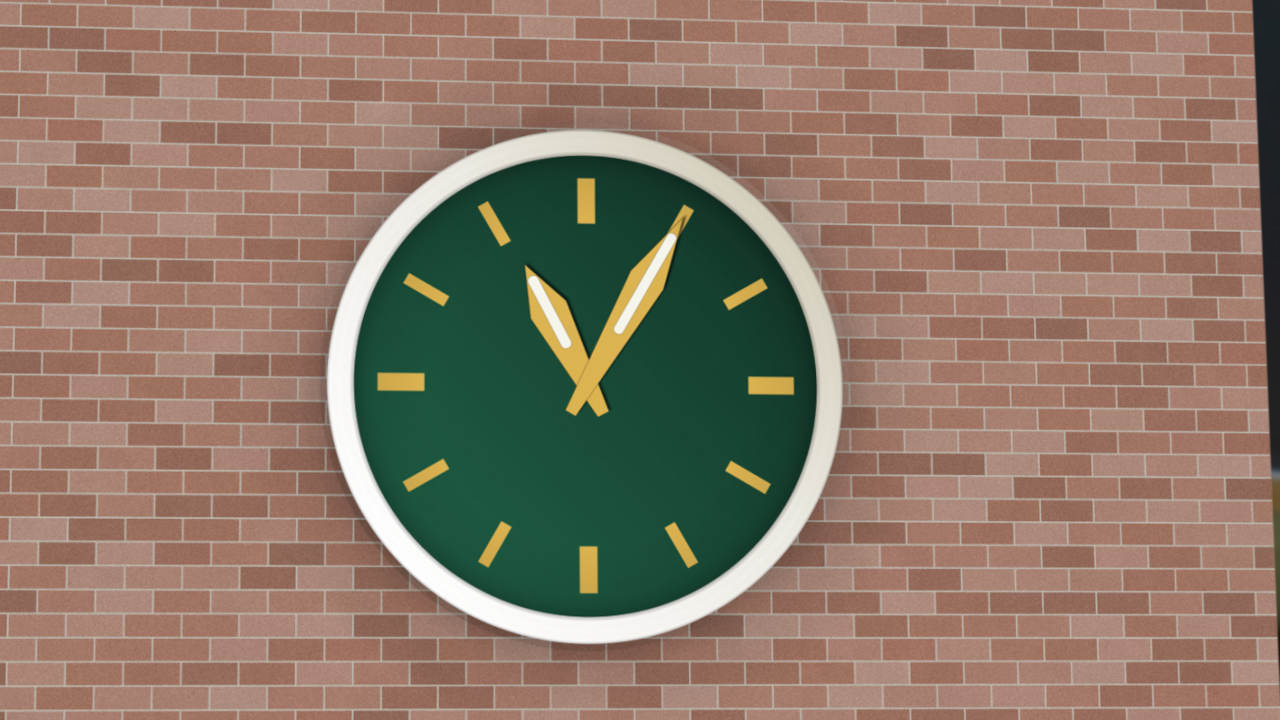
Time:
11:05
